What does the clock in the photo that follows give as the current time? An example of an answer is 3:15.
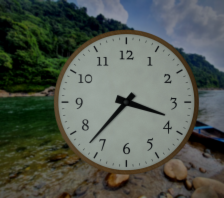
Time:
3:37
